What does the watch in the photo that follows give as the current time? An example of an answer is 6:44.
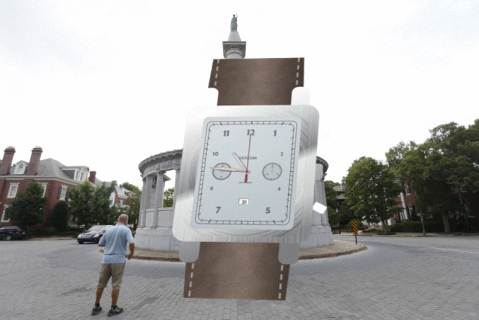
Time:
10:46
